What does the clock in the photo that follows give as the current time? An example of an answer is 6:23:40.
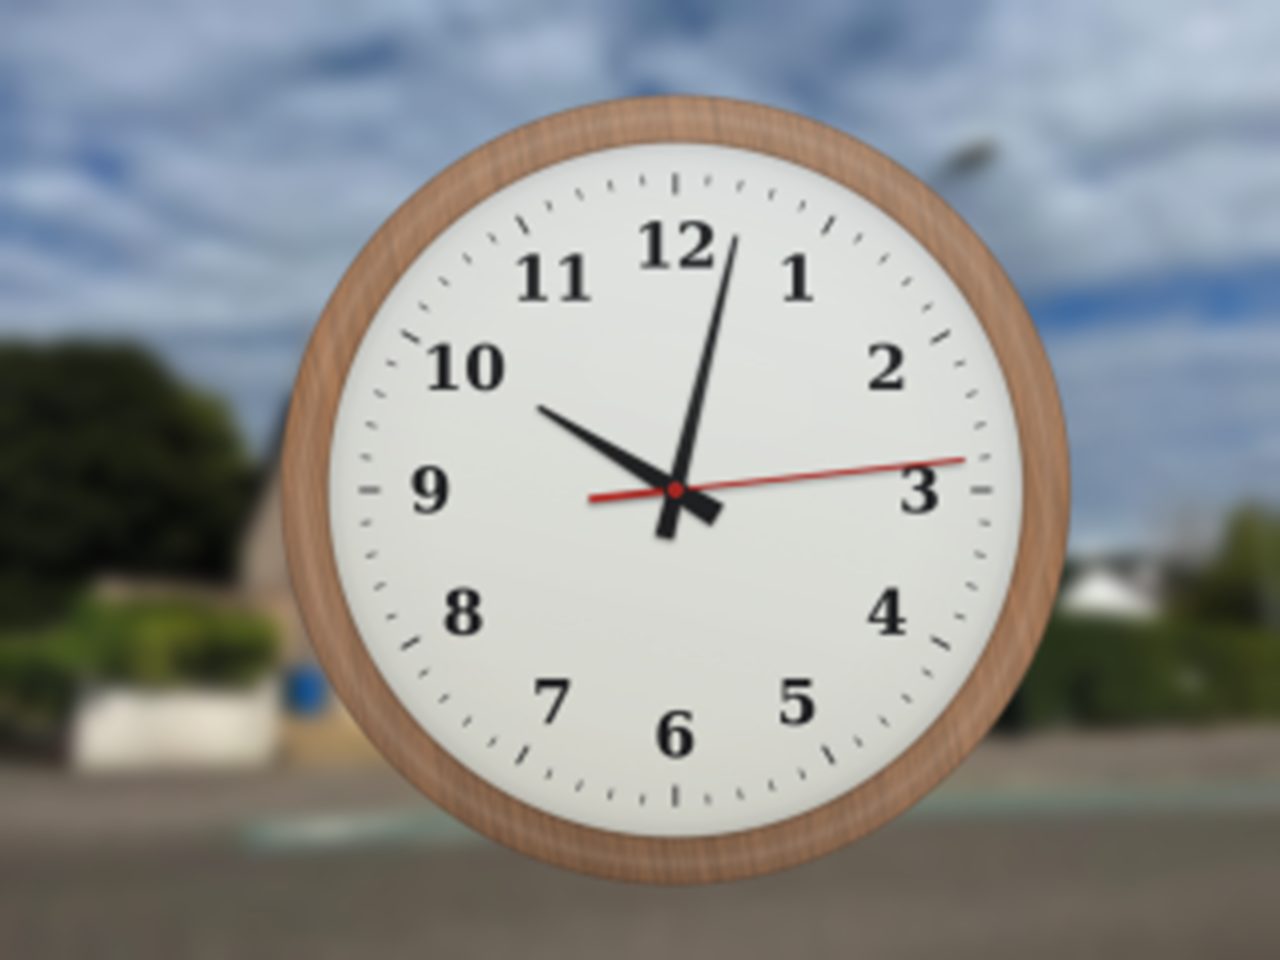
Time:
10:02:14
